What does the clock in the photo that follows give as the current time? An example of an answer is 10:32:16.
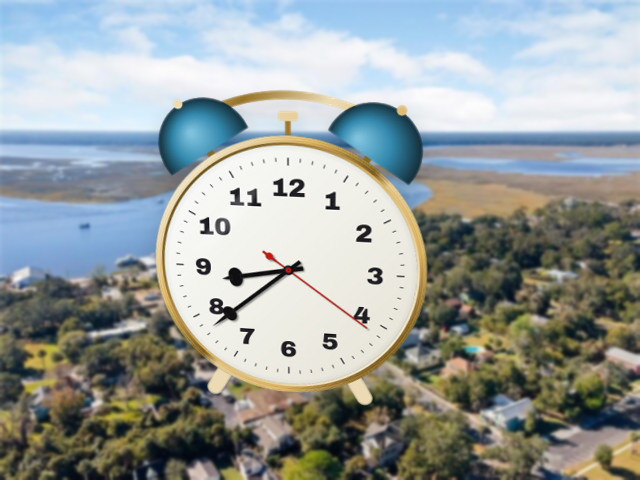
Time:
8:38:21
